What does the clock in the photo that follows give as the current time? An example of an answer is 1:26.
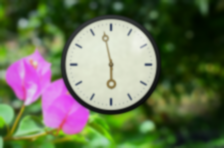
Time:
5:58
